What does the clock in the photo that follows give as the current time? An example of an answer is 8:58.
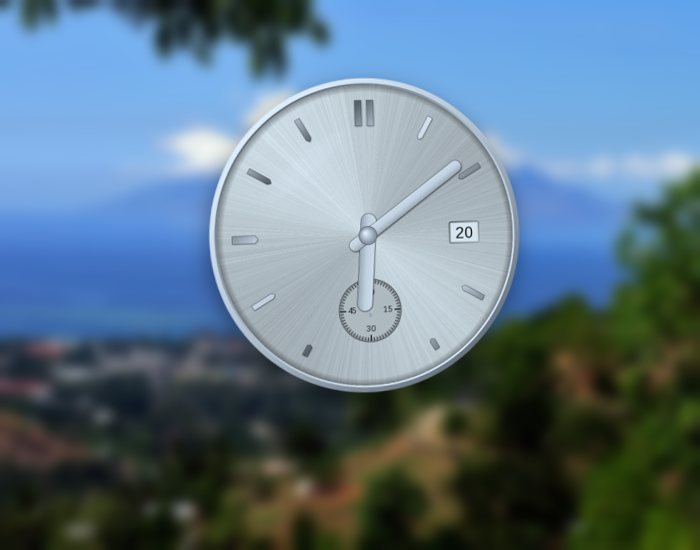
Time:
6:09
